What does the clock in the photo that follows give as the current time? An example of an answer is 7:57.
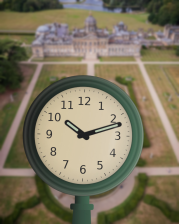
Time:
10:12
